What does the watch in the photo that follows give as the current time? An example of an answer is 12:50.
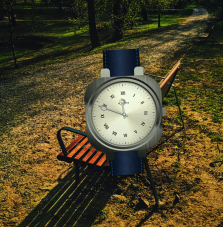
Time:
11:49
